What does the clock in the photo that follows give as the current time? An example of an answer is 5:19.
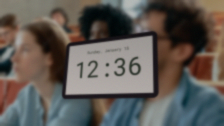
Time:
12:36
